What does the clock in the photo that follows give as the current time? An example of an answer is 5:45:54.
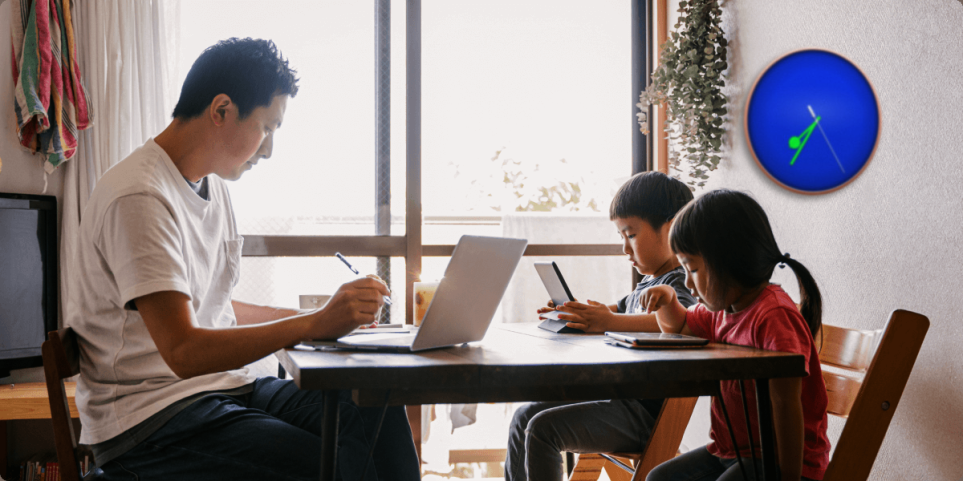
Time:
7:35:25
